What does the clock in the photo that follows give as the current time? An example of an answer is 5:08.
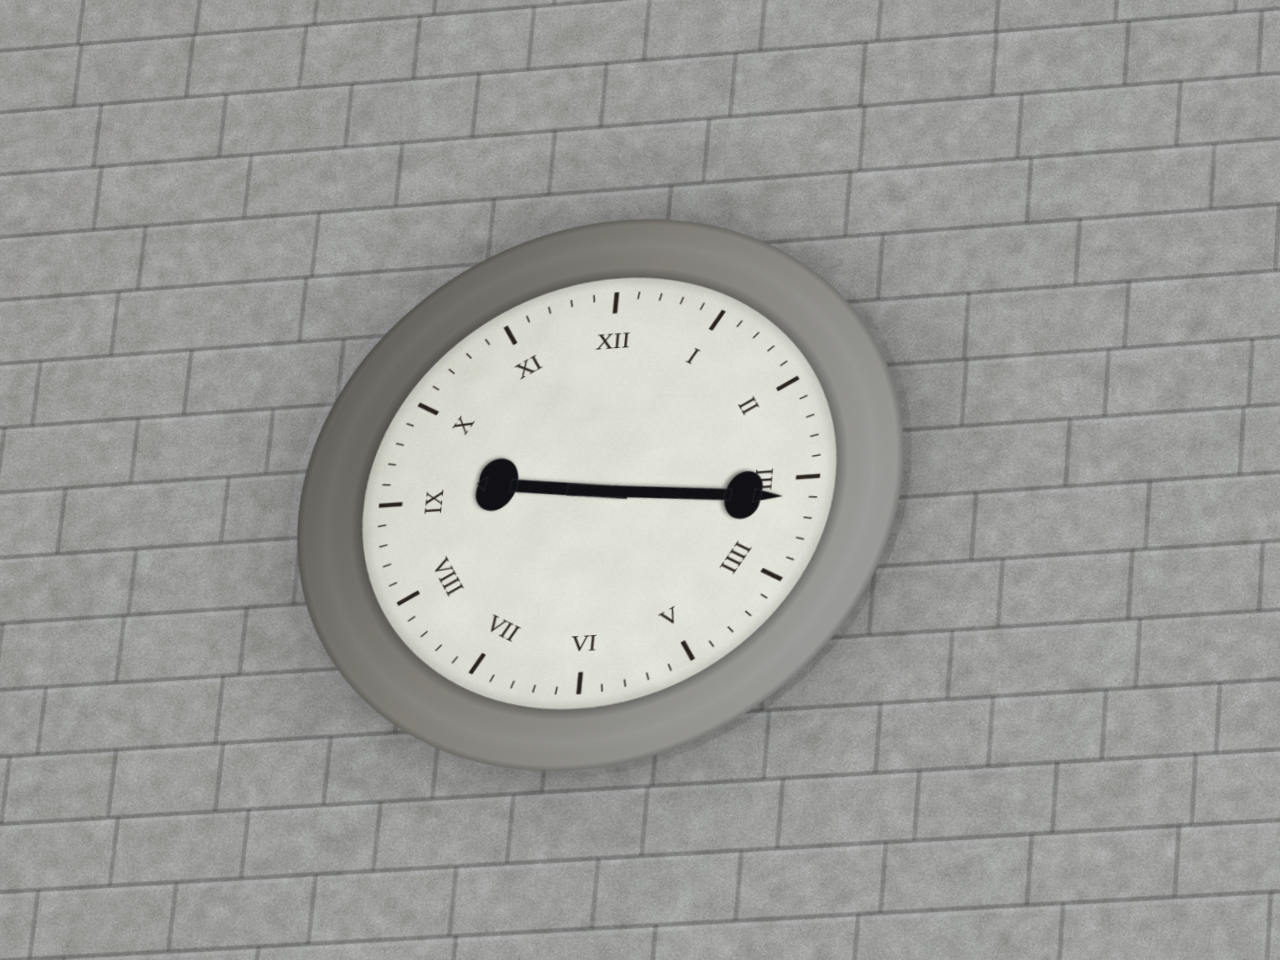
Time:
9:16
